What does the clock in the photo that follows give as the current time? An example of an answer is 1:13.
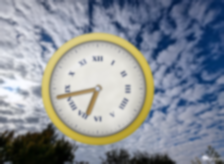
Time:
6:43
